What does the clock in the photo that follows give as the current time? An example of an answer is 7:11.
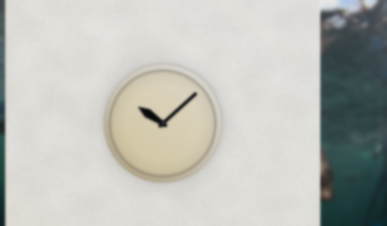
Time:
10:08
